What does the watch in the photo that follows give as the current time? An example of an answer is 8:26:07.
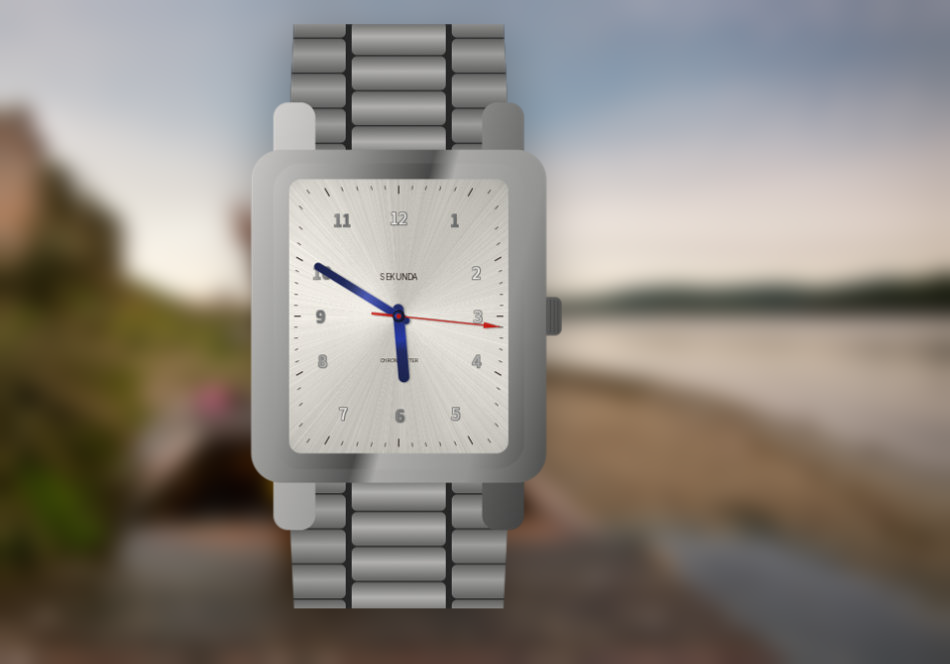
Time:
5:50:16
